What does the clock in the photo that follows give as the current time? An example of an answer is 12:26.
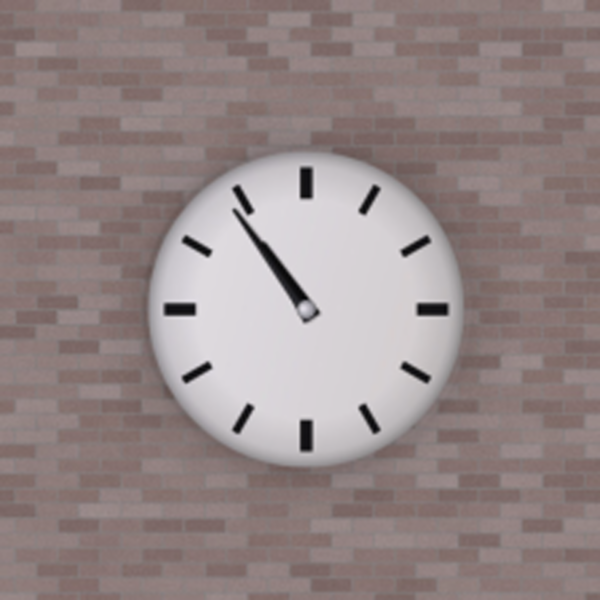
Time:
10:54
